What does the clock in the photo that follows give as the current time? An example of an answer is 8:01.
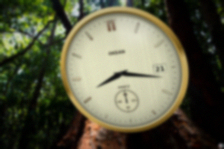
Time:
8:17
